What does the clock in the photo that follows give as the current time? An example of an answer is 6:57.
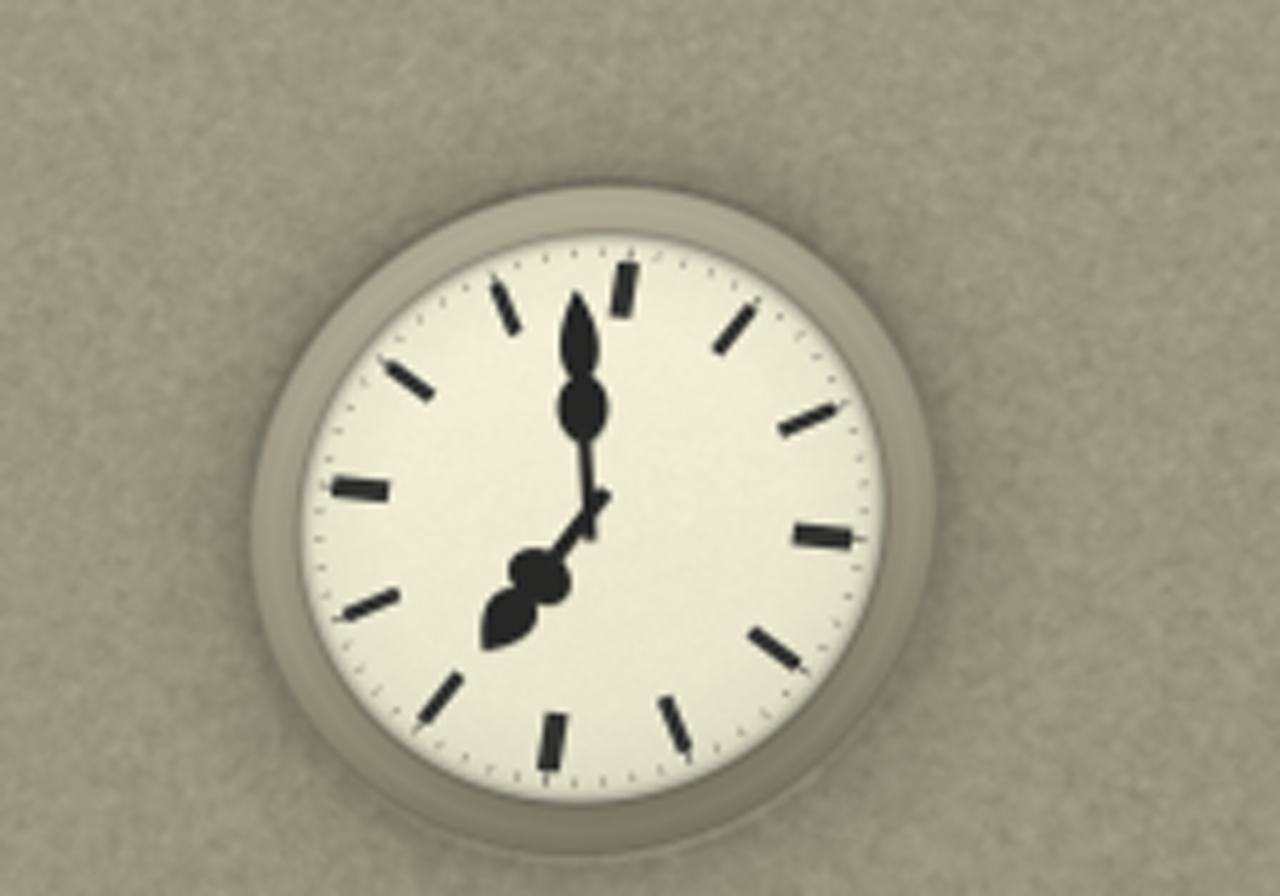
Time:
6:58
